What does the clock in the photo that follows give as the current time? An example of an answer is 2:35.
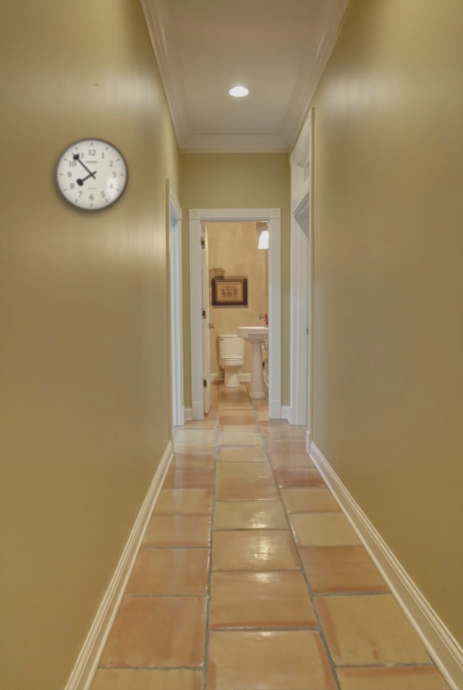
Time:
7:53
